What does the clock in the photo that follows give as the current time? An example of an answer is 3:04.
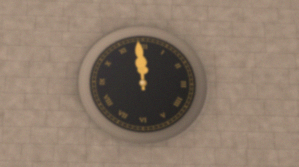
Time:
11:59
